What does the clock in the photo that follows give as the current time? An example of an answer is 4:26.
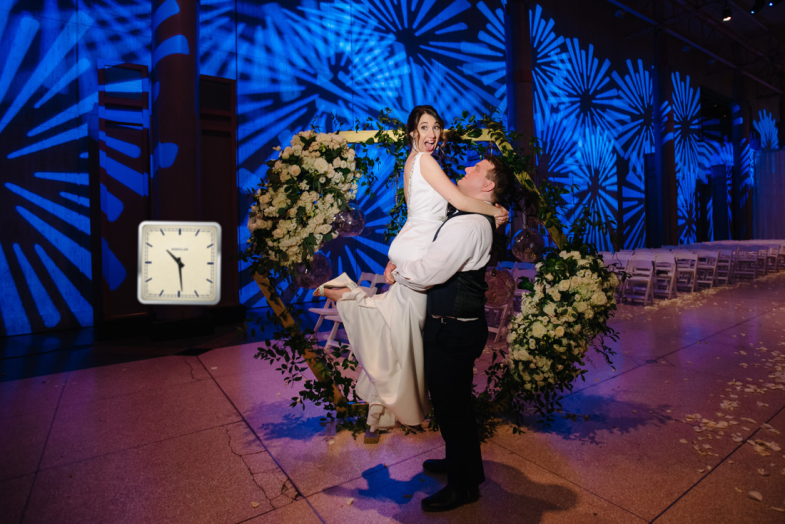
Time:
10:29
